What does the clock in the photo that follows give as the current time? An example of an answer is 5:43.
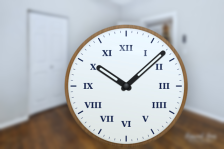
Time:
10:08
